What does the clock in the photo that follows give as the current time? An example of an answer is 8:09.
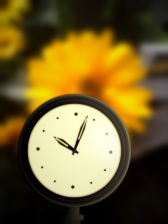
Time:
10:03
